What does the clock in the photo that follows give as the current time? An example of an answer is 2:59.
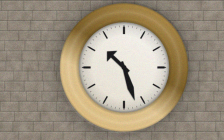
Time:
10:27
